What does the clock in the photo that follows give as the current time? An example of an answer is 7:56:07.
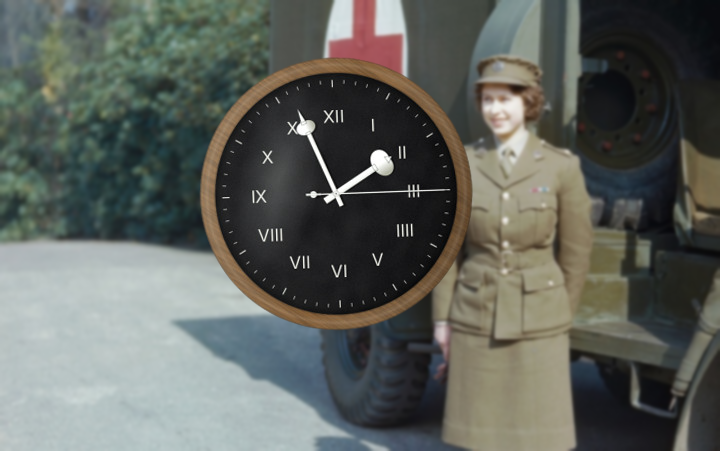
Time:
1:56:15
